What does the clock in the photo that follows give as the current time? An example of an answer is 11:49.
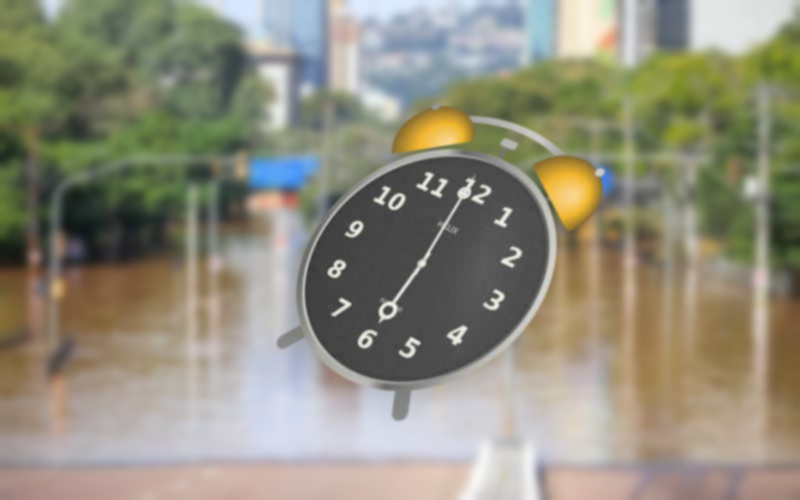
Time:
5:59
